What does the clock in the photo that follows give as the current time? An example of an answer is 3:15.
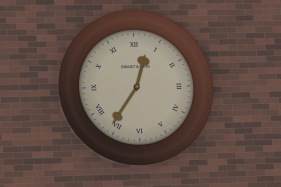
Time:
12:36
